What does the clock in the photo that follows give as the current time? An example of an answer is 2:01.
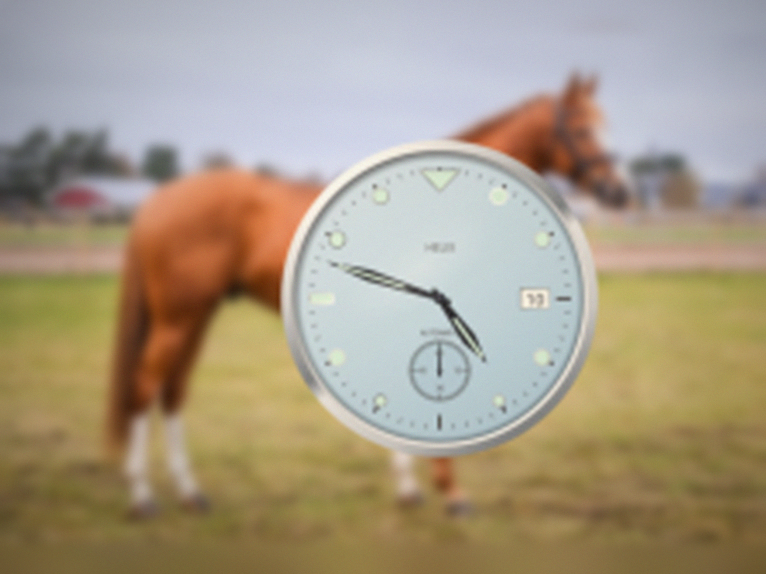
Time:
4:48
